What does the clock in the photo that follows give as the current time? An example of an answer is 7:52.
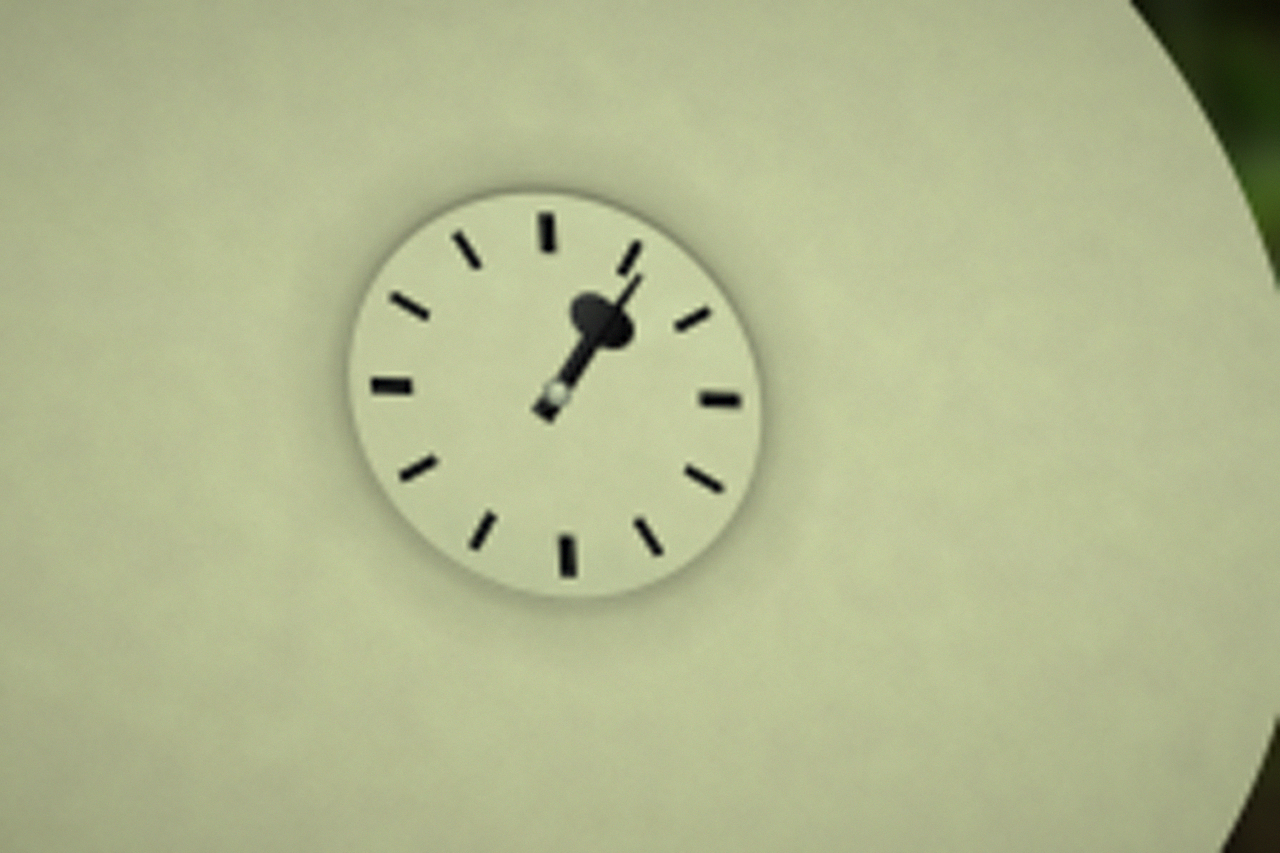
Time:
1:06
